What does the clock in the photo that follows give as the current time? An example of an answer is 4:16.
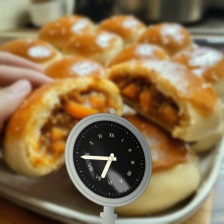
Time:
6:44
